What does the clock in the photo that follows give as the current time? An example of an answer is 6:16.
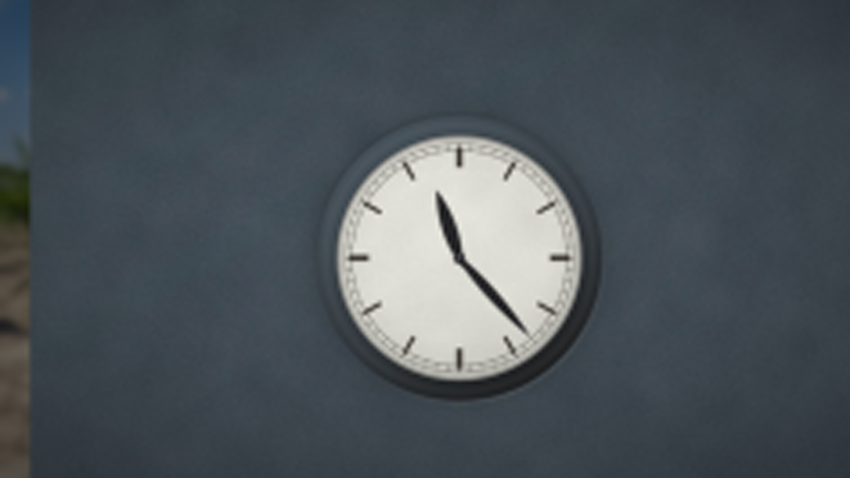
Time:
11:23
